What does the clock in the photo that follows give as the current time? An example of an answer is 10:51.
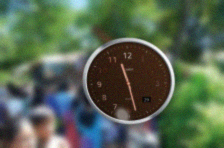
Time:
11:28
